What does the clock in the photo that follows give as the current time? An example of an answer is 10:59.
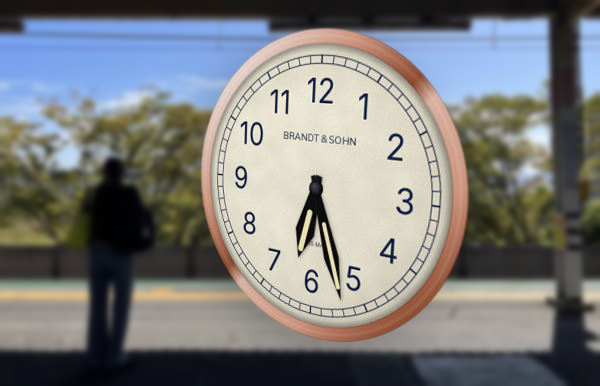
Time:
6:27
